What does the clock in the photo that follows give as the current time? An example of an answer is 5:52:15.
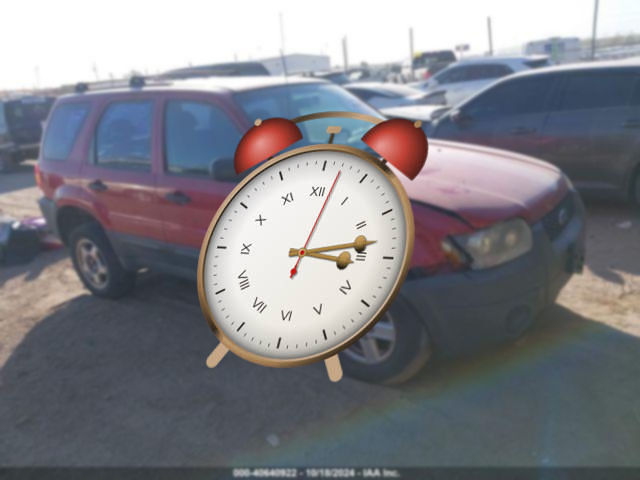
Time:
3:13:02
